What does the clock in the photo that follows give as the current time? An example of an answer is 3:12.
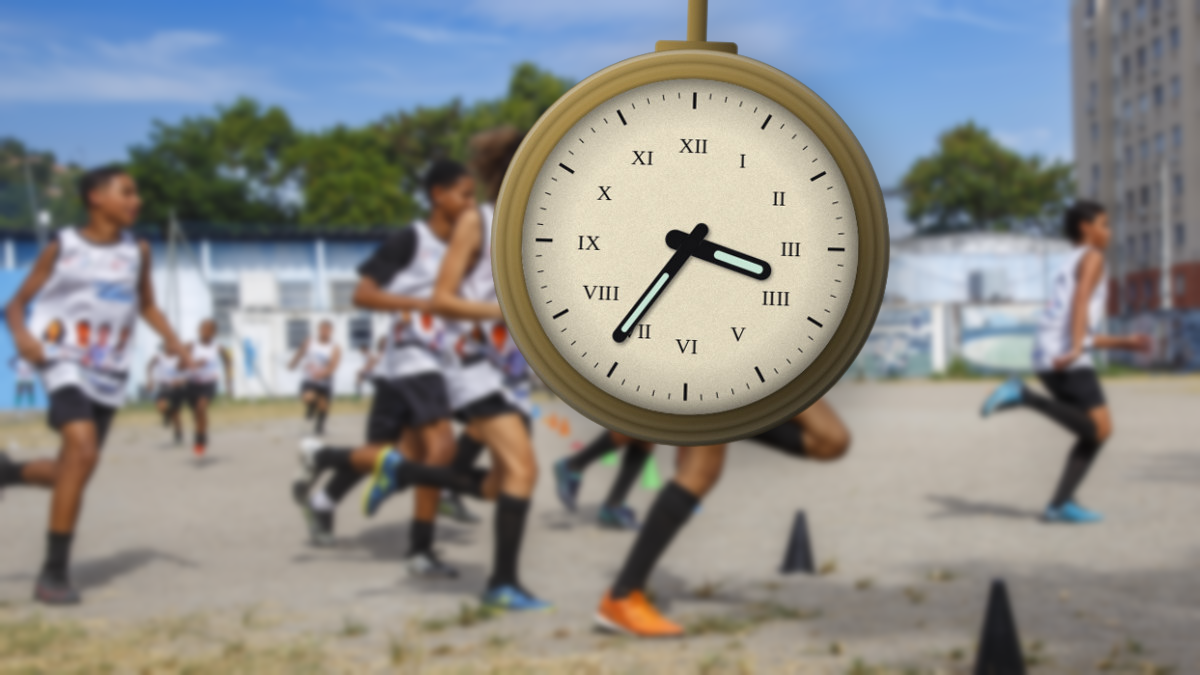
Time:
3:36
